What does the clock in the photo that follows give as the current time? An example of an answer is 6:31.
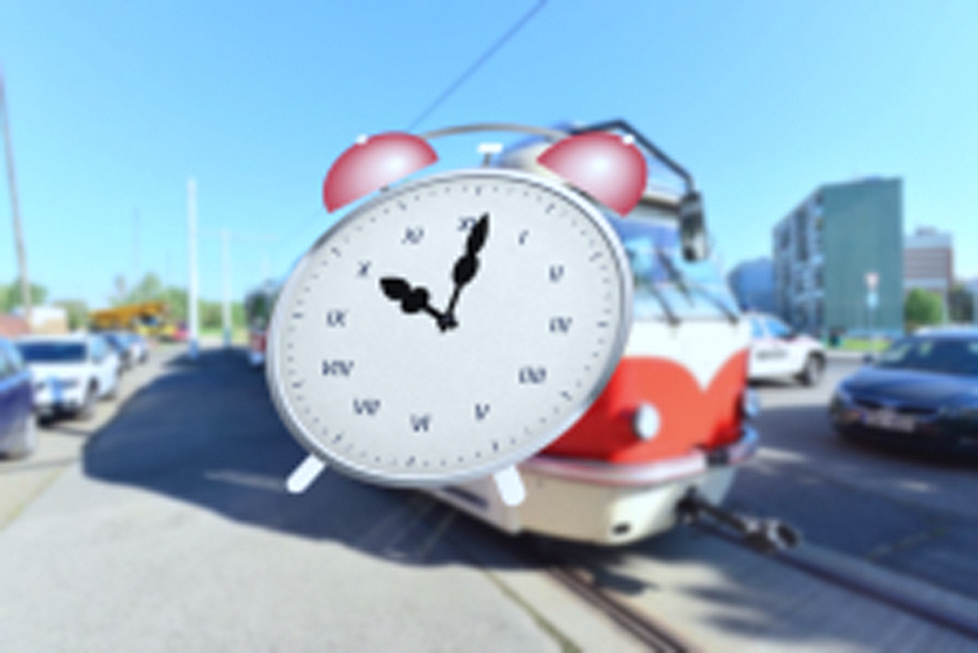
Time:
10:01
